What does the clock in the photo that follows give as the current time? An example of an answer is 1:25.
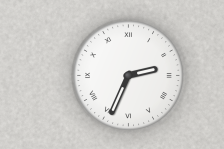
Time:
2:34
